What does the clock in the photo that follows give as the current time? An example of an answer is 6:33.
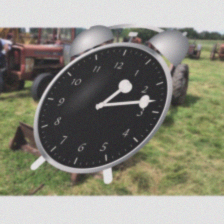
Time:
1:13
